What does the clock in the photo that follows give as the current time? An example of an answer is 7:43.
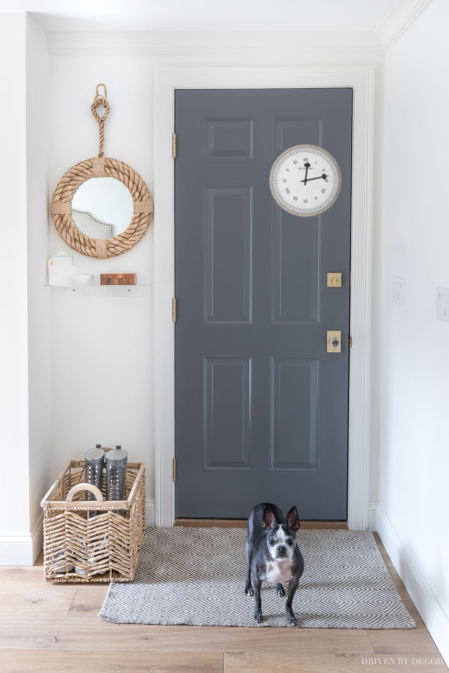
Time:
12:13
